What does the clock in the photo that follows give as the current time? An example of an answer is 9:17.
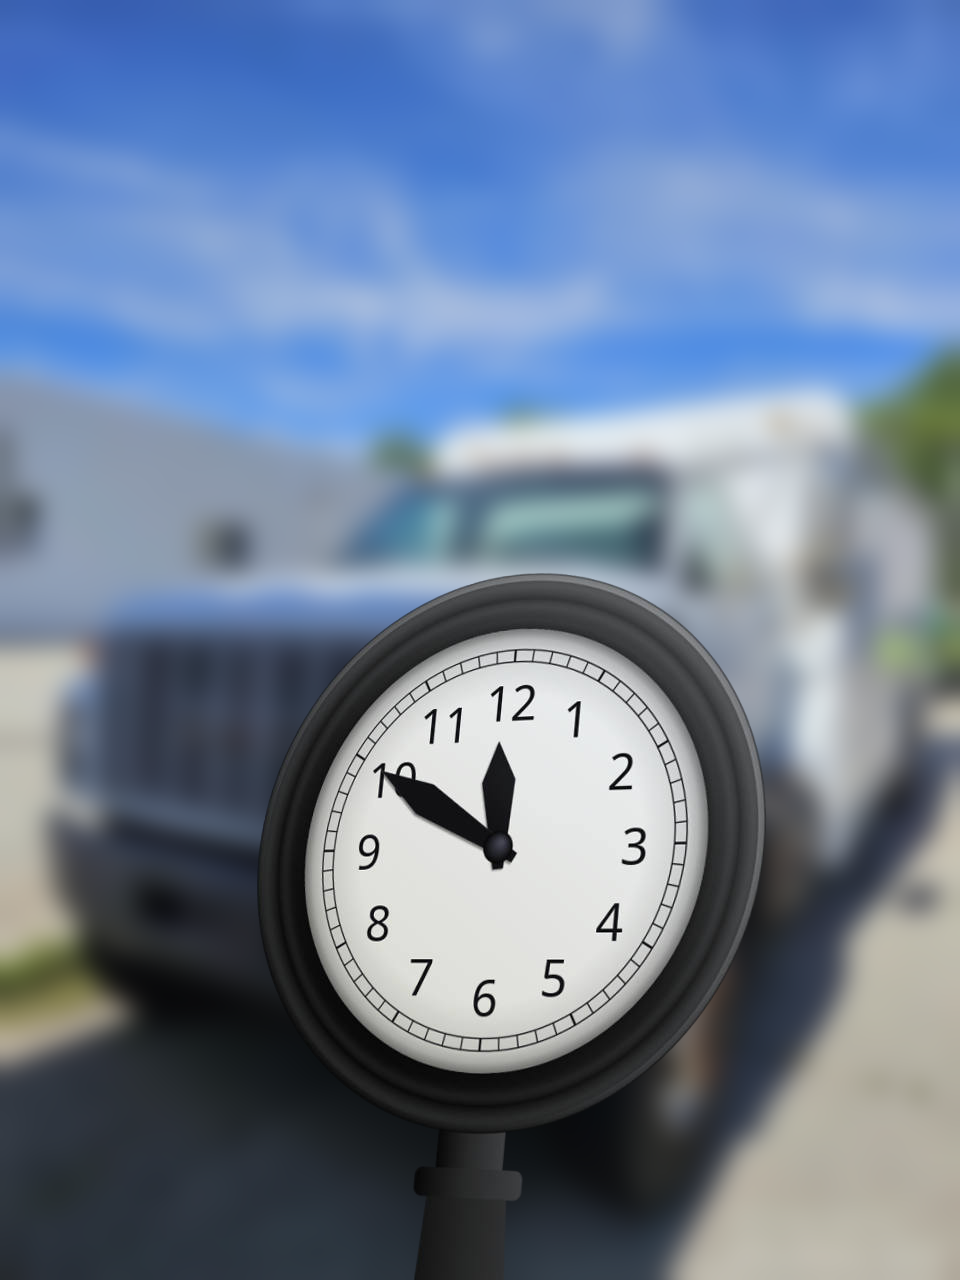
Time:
11:50
